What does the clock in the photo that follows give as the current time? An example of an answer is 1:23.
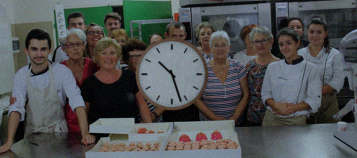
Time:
10:27
